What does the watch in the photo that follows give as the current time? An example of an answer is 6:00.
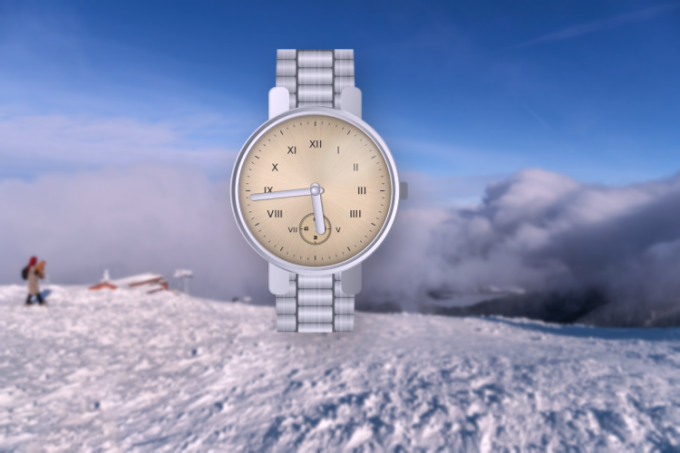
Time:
5:44
